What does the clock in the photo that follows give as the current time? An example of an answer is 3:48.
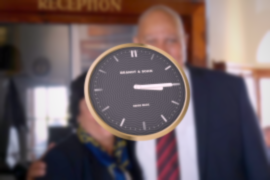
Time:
3:15
